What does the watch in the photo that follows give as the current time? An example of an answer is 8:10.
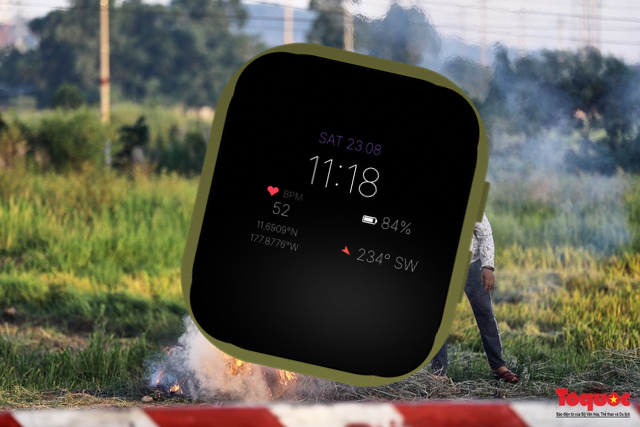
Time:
11:18
